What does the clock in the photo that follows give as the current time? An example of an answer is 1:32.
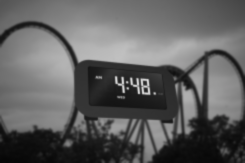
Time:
4:48
